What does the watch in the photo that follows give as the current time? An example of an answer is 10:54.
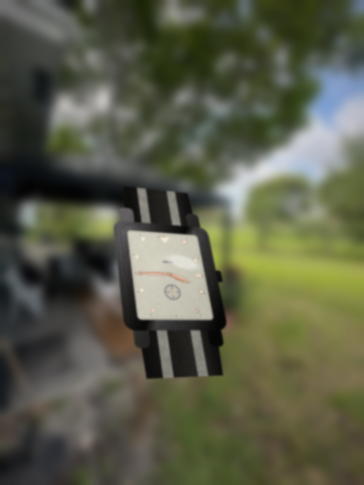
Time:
3:45
